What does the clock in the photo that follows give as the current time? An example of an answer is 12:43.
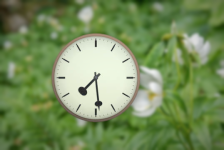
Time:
7:29
